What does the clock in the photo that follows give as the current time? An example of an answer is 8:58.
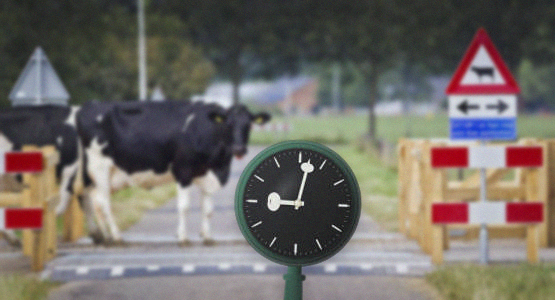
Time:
9:02
